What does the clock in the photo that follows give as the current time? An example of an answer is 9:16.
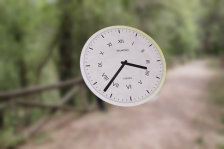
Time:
3:37
